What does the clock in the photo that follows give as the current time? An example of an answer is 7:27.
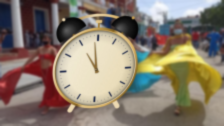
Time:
10:59
